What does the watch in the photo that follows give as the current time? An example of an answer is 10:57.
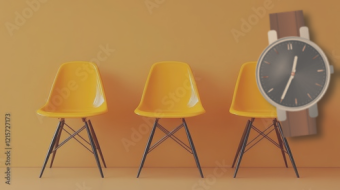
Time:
12:35
